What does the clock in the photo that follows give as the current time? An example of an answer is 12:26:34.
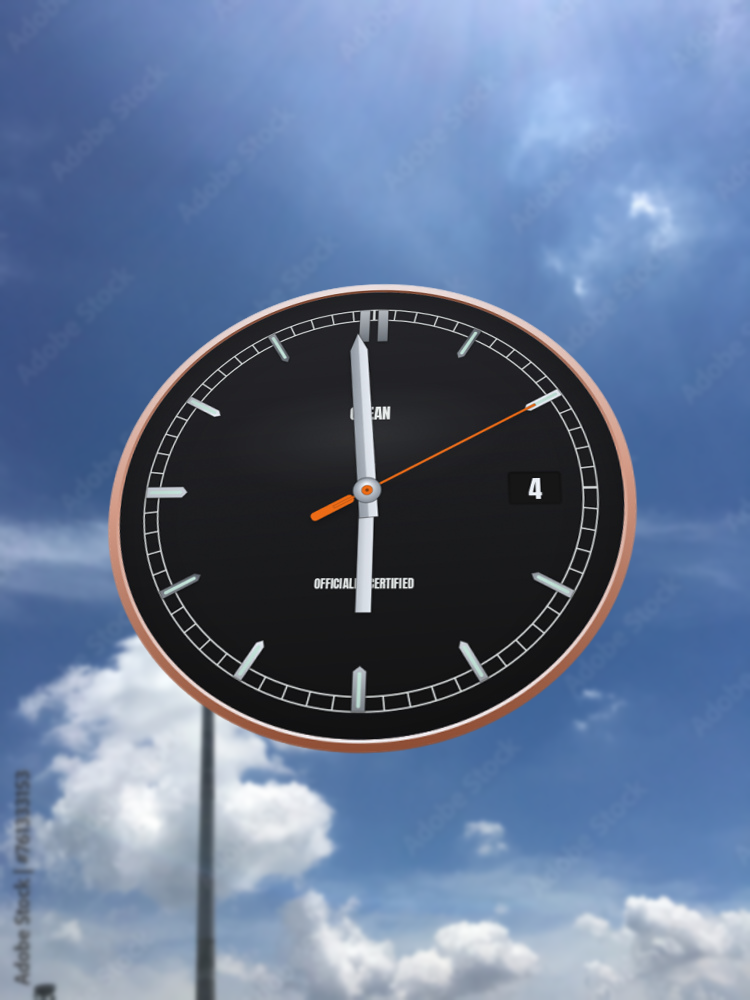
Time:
5:59:10
